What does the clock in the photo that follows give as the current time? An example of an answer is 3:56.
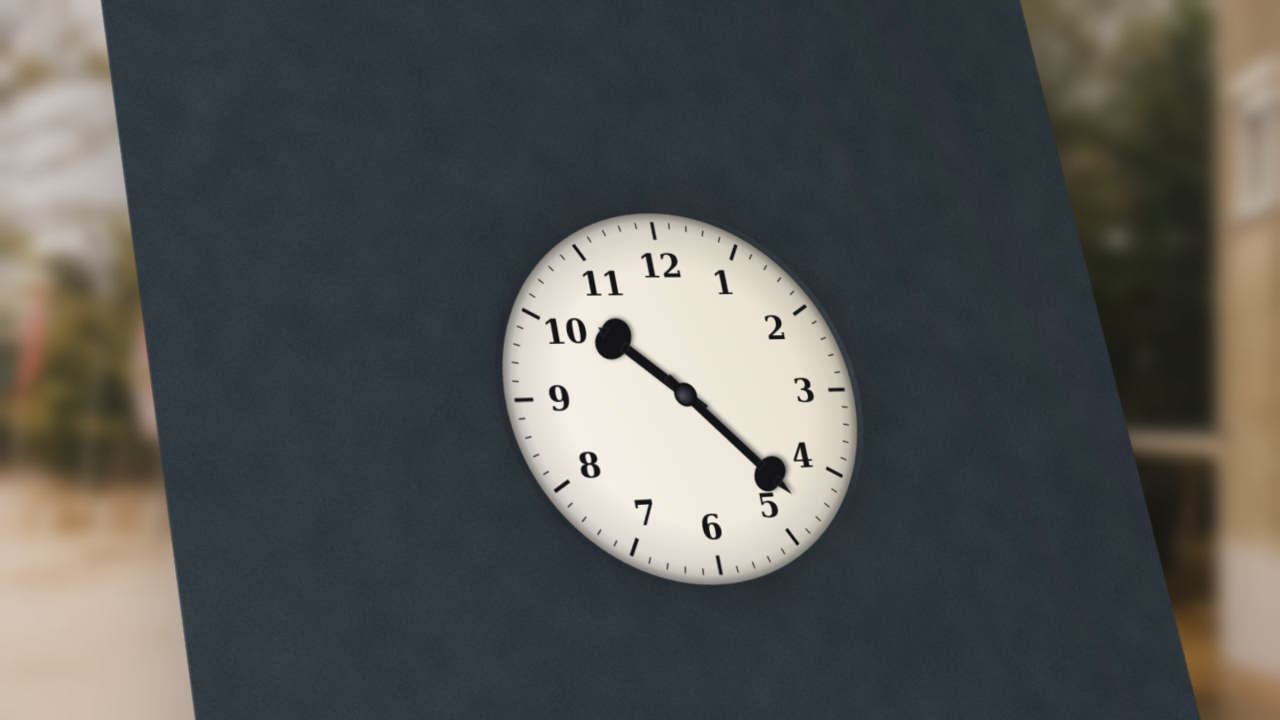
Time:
10:23
